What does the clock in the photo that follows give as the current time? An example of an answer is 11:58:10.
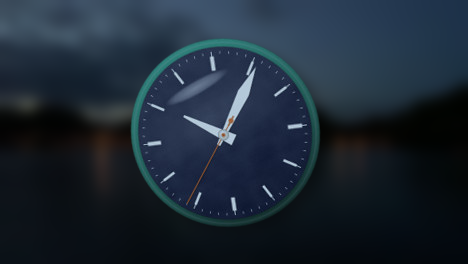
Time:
10:05:36
